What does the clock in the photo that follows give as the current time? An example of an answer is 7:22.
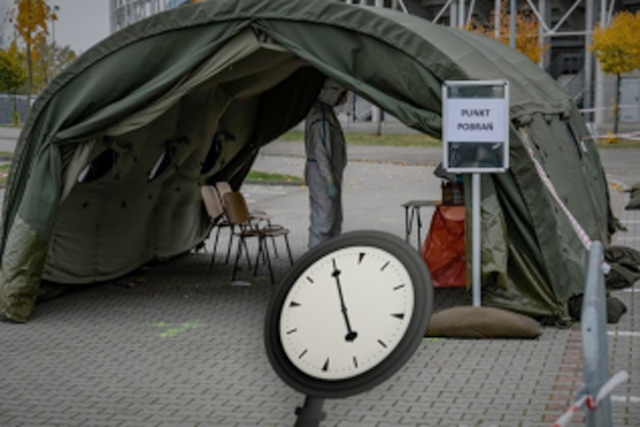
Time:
4:55
